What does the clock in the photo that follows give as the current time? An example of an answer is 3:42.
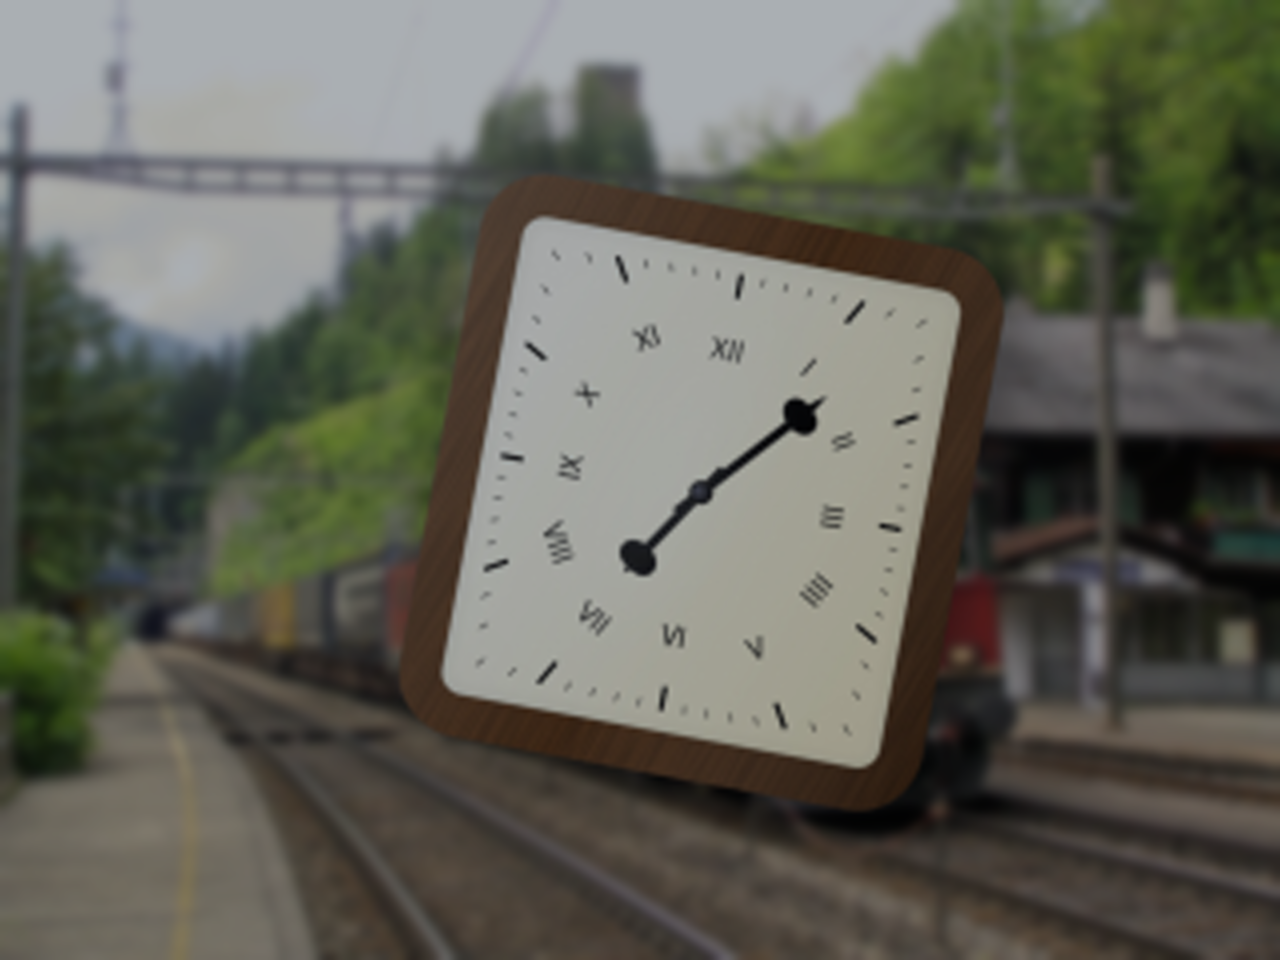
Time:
7:07
